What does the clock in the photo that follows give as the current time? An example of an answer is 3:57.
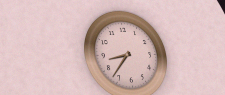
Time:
8:37
